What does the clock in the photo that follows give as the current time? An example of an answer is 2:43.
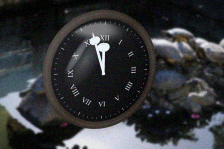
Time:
11:57
